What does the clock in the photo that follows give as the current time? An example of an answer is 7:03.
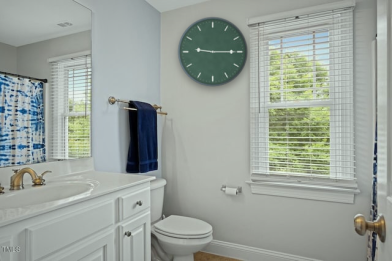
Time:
9:15
